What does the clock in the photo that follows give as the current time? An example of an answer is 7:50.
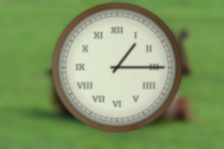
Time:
1:15
